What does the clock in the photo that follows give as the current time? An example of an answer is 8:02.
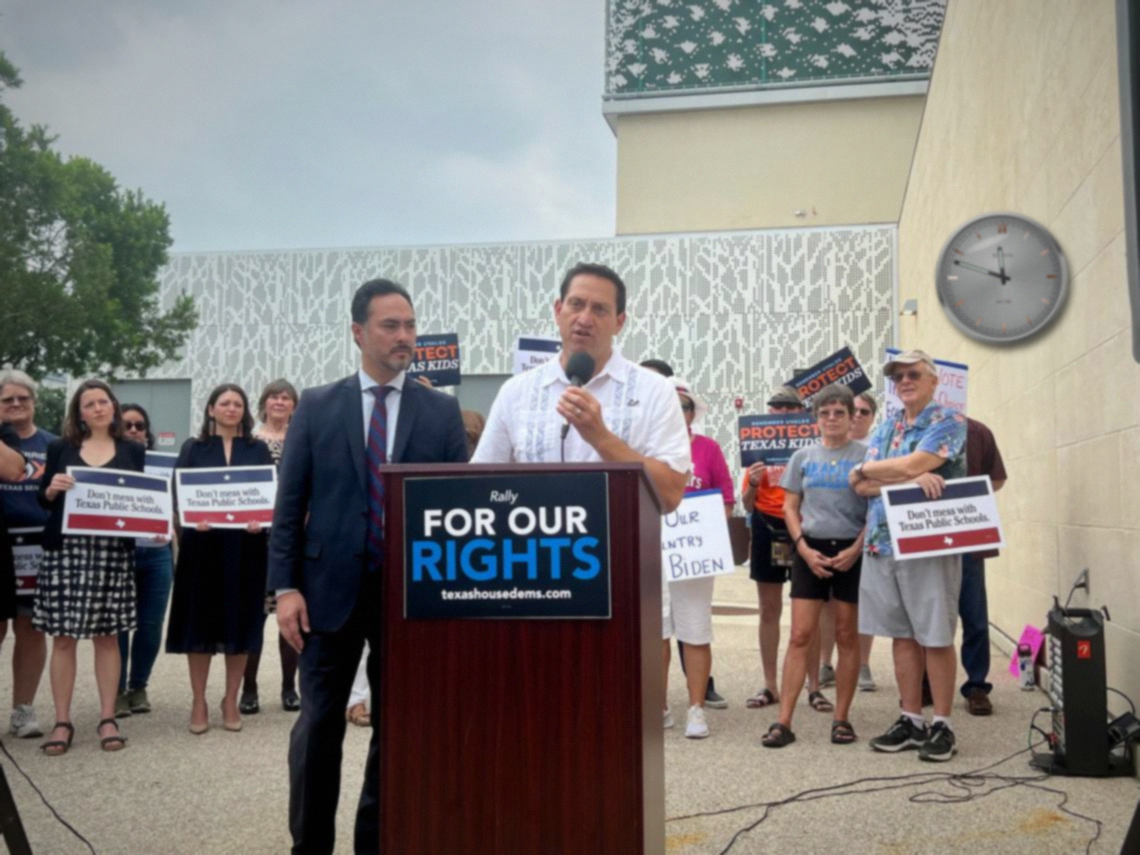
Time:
11:48
